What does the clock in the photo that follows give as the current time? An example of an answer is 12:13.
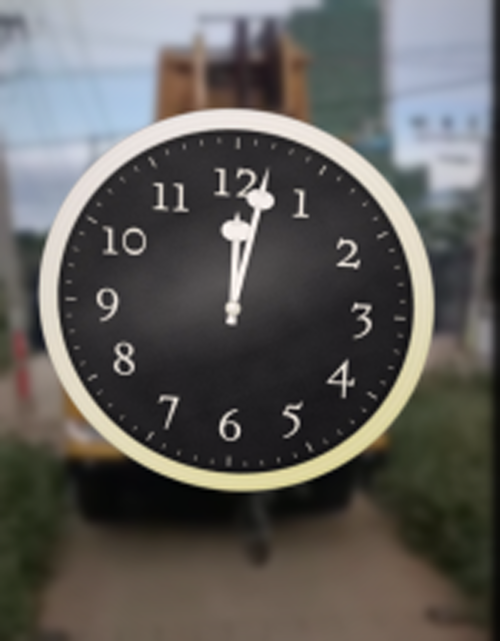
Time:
12:02
